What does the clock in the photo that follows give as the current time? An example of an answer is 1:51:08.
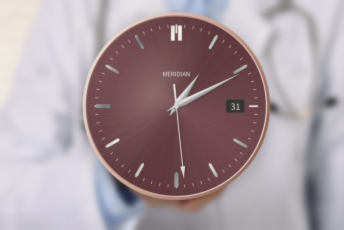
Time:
1:10:29
